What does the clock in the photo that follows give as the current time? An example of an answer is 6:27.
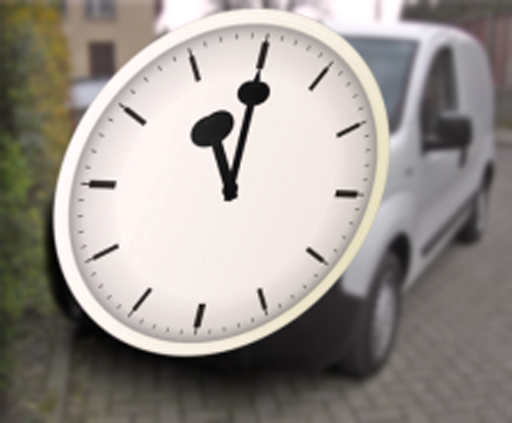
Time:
11:00
